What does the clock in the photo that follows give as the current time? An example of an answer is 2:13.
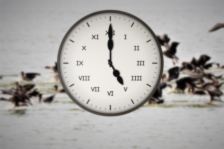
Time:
5:00
